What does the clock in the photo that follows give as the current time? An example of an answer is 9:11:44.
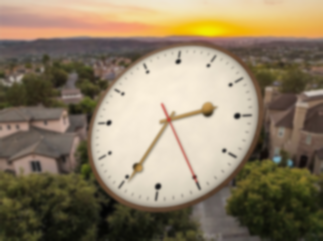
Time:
2:34:25
